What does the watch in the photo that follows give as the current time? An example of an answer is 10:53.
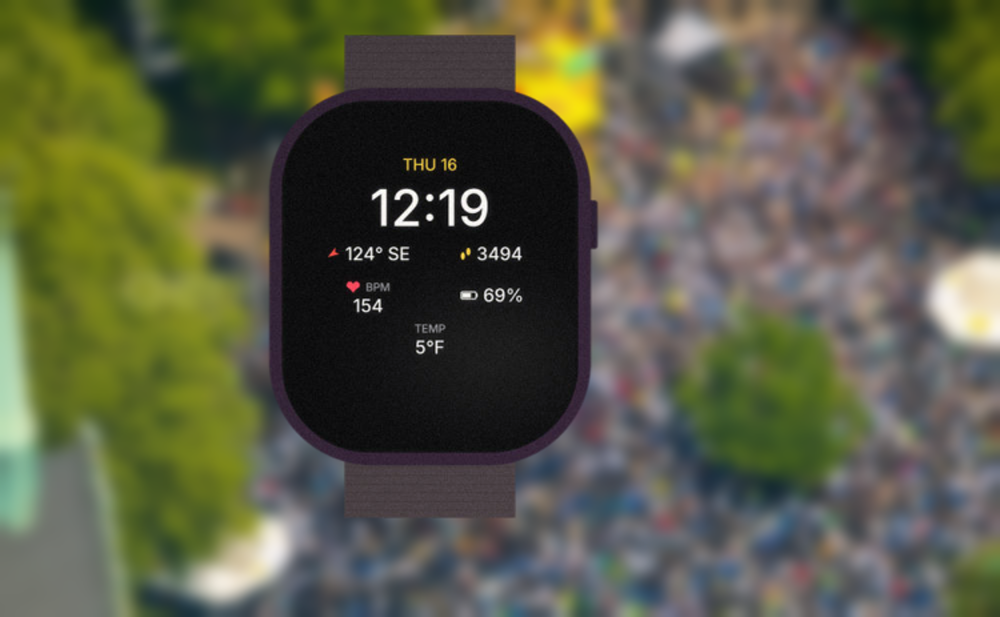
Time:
12:19
